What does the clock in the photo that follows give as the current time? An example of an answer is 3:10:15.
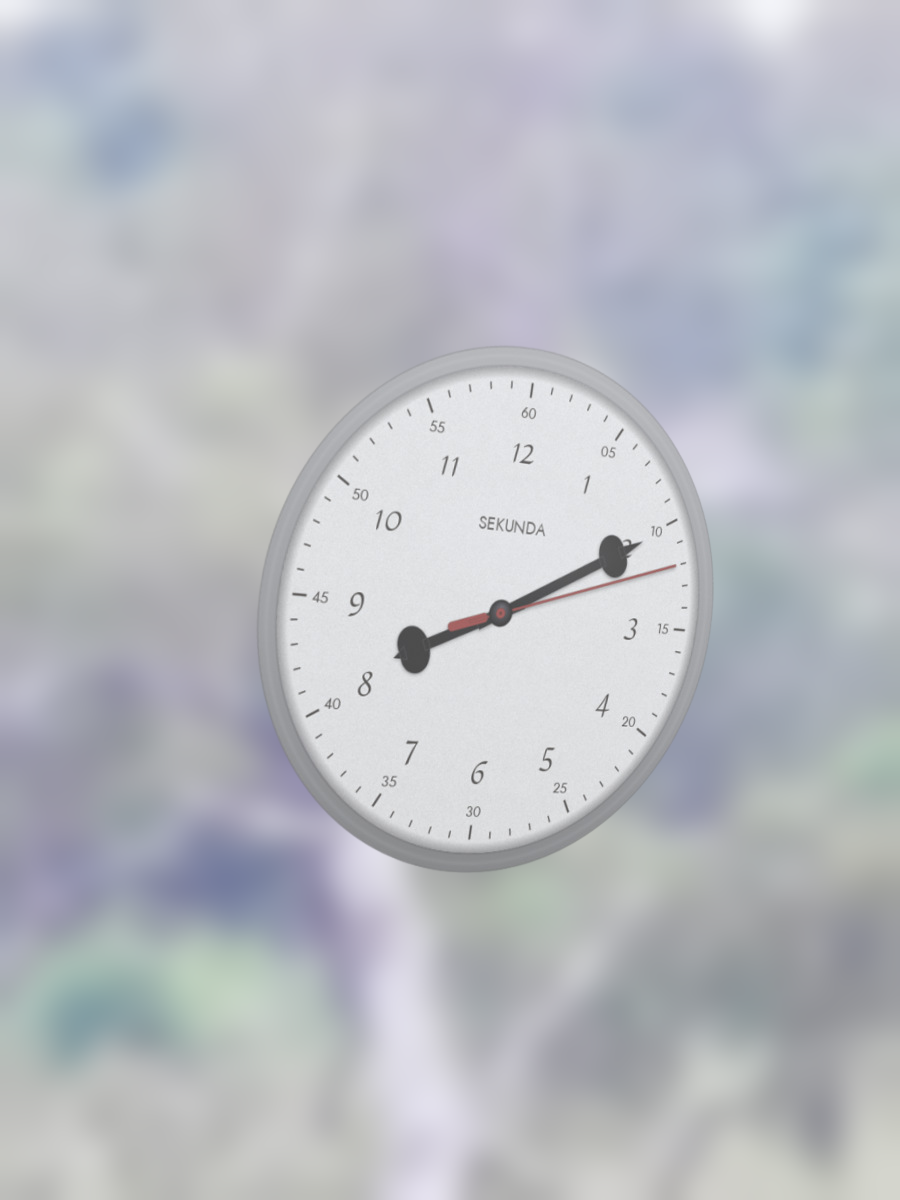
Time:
8:10:12
